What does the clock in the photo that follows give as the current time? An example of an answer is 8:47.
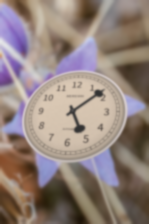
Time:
5:08
